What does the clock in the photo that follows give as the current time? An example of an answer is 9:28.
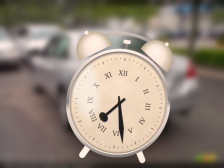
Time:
7:28
